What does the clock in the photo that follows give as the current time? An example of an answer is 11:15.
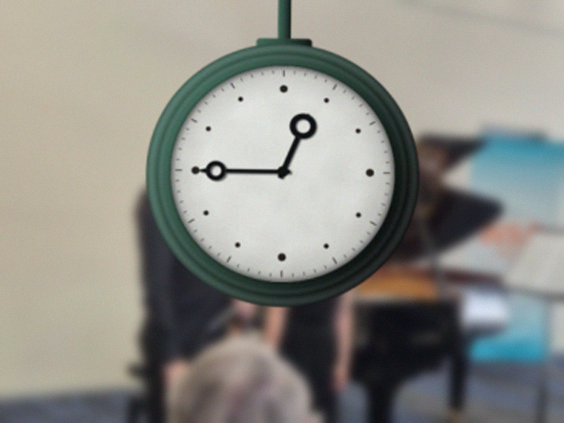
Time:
12:45
